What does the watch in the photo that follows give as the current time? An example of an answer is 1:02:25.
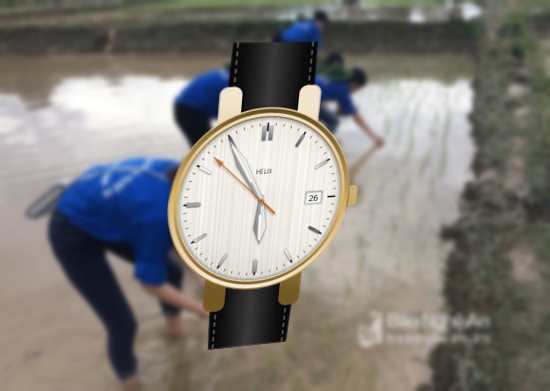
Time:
5:54:52
